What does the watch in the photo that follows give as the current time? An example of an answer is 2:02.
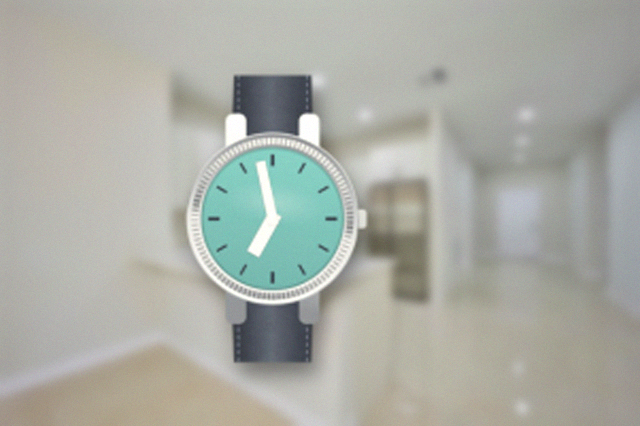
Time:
6:58
